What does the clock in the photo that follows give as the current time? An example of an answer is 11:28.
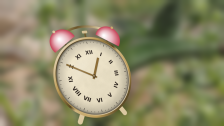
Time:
12:50
